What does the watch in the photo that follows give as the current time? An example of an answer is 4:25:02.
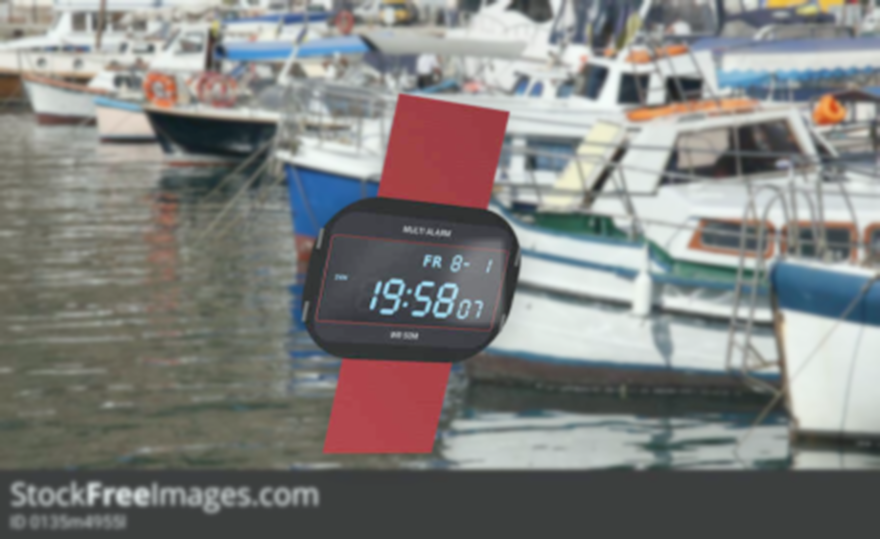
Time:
19:58:07
